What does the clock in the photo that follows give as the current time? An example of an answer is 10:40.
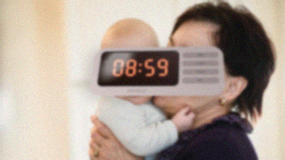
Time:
8:59
